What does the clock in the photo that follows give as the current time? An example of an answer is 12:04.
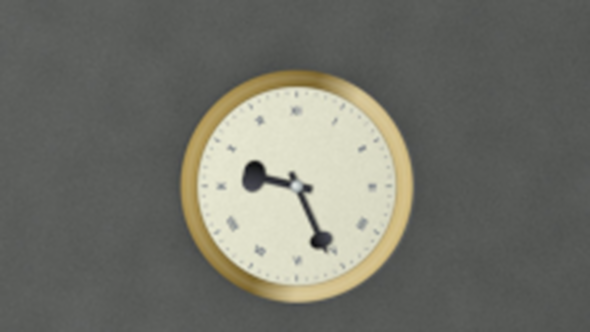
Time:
9:26
